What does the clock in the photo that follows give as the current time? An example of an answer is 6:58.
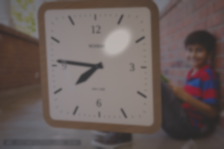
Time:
7:46
